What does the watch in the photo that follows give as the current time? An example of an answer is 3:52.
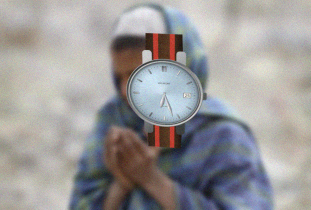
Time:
6:27
